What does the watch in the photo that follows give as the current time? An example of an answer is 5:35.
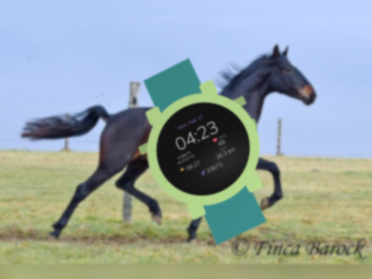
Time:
4:23
